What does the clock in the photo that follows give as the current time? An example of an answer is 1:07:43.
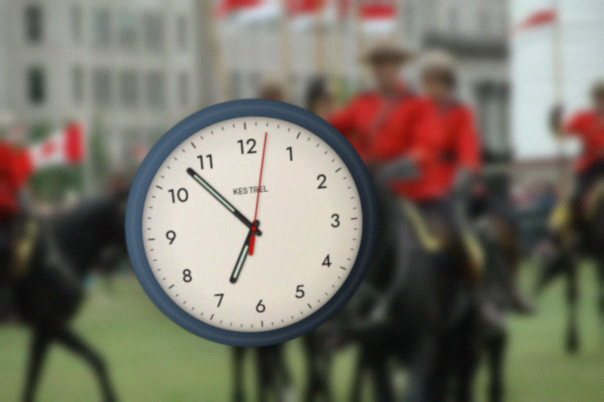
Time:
6:53:02
